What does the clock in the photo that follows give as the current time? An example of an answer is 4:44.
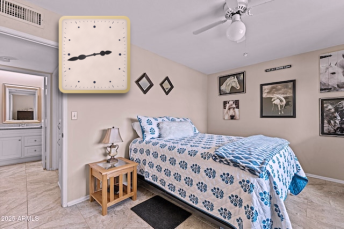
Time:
2:43
